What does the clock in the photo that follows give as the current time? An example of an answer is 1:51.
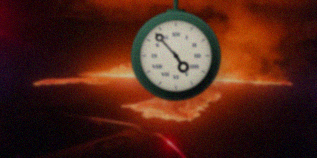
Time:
4:53
